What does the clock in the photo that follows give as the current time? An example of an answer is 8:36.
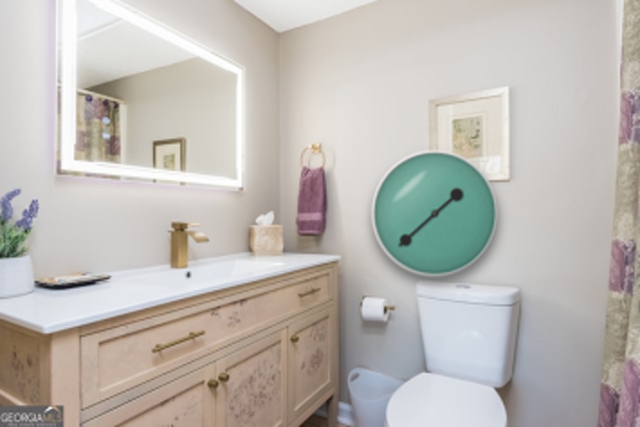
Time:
1:38
